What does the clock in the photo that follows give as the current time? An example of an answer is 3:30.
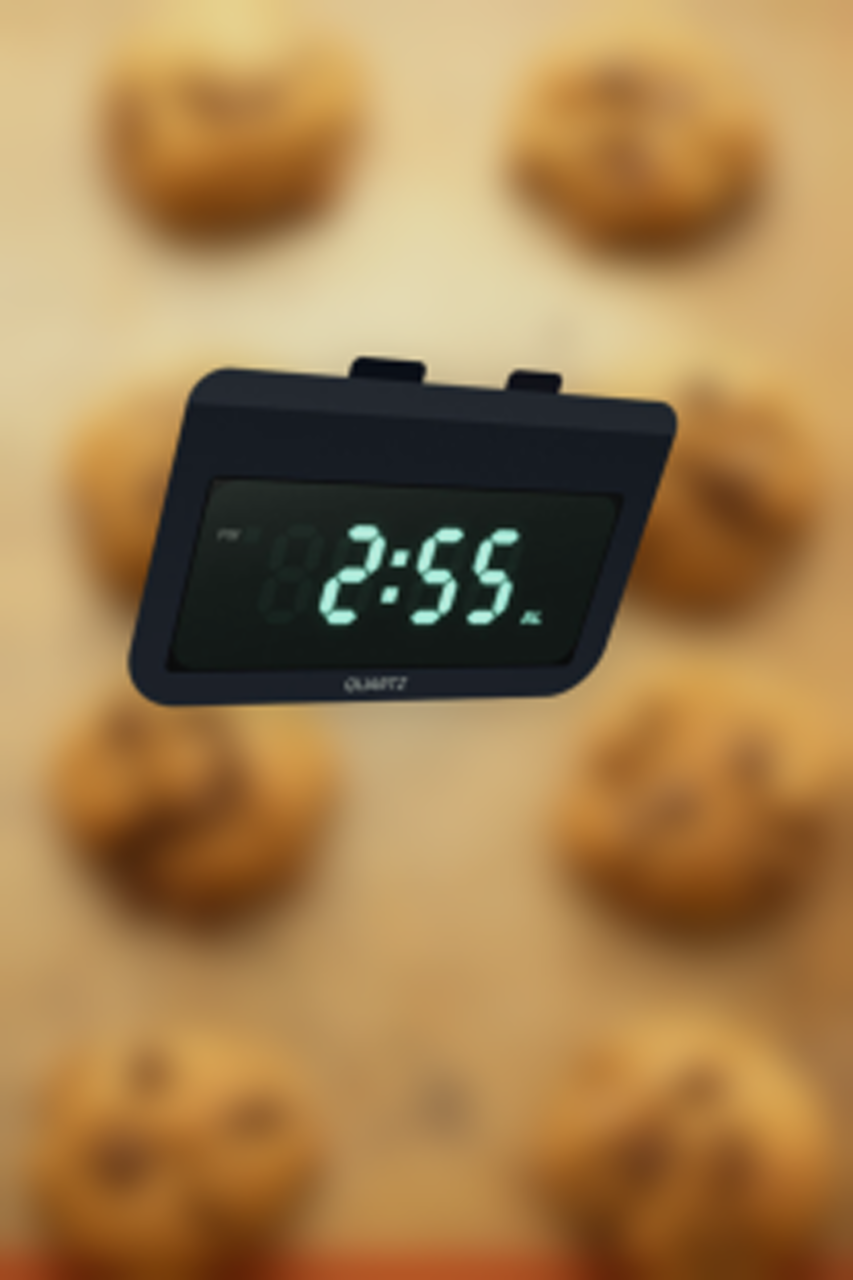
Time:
2:55
